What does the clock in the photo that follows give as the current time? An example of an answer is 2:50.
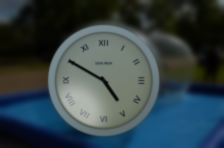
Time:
4:50
